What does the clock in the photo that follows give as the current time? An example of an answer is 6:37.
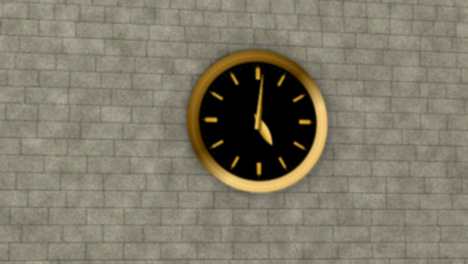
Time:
5:01
